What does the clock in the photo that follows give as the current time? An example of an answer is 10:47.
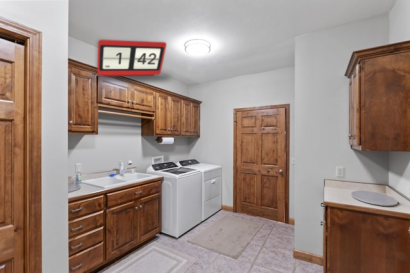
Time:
1:42
